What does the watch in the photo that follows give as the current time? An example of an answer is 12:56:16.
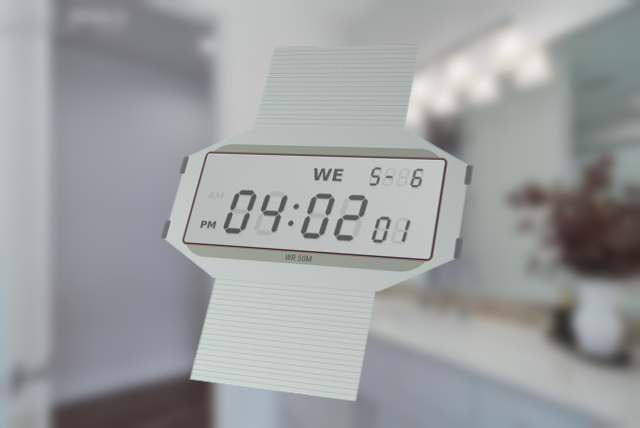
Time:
4:02:01
